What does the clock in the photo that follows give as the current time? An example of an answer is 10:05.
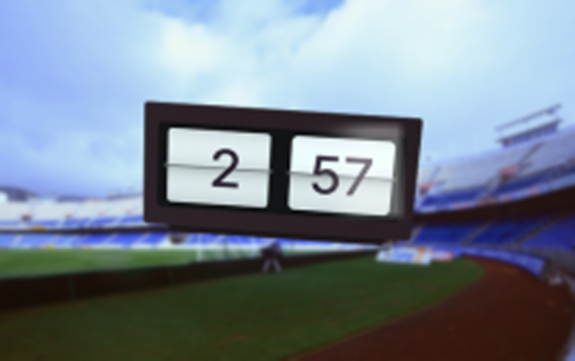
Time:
2:57
